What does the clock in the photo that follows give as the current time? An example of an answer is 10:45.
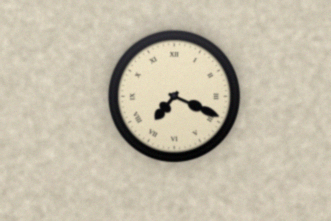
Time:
7:19
